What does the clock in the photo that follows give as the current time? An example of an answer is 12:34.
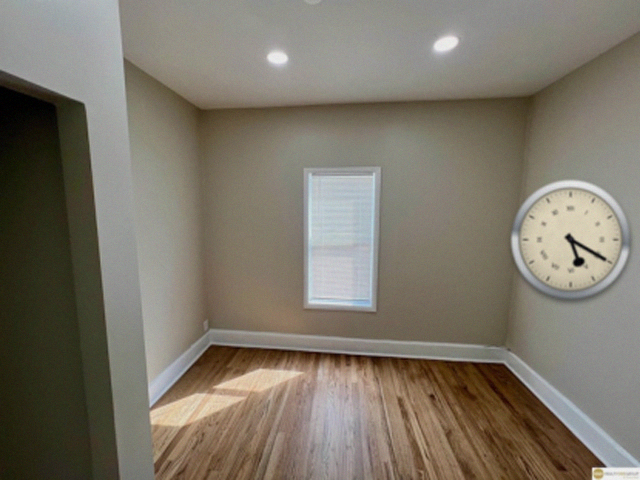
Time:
5:20
